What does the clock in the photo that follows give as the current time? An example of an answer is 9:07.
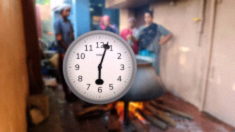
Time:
6:03
